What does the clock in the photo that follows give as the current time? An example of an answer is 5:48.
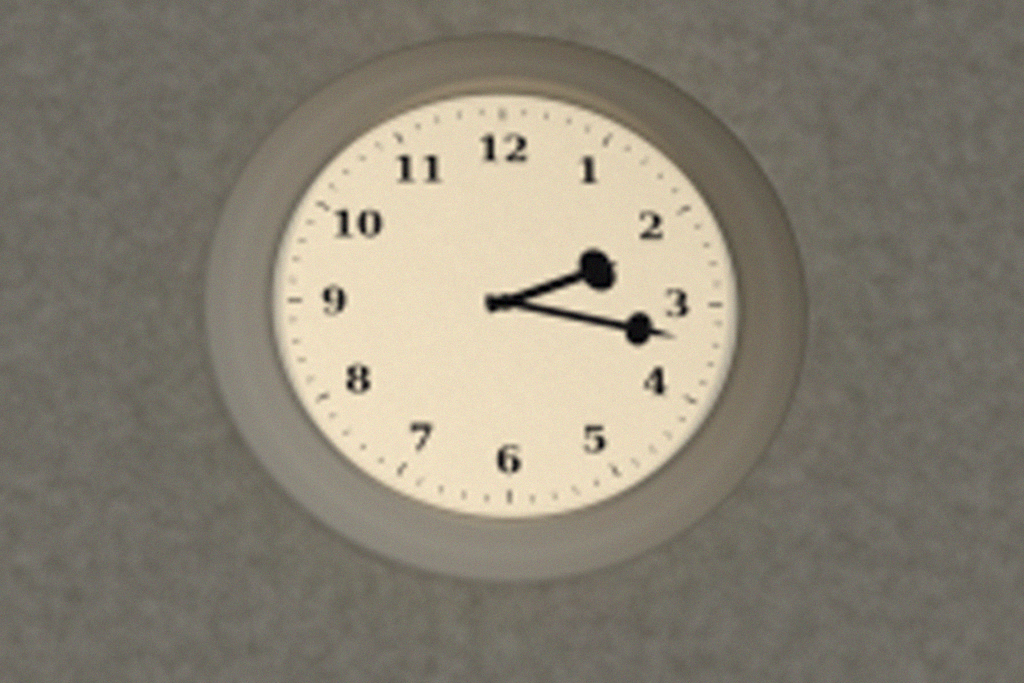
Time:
2:17
